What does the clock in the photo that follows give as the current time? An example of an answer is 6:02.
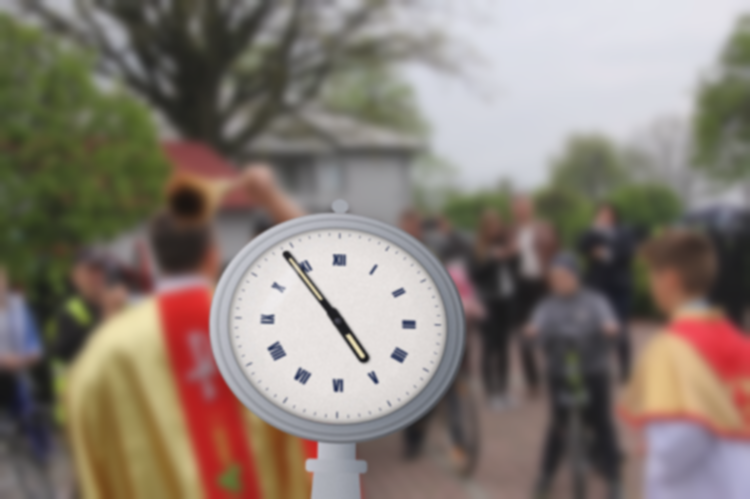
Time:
4:54
